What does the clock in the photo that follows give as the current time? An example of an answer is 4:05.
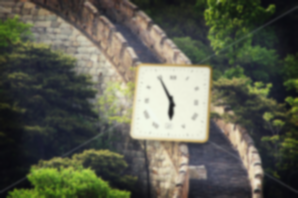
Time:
5:55
